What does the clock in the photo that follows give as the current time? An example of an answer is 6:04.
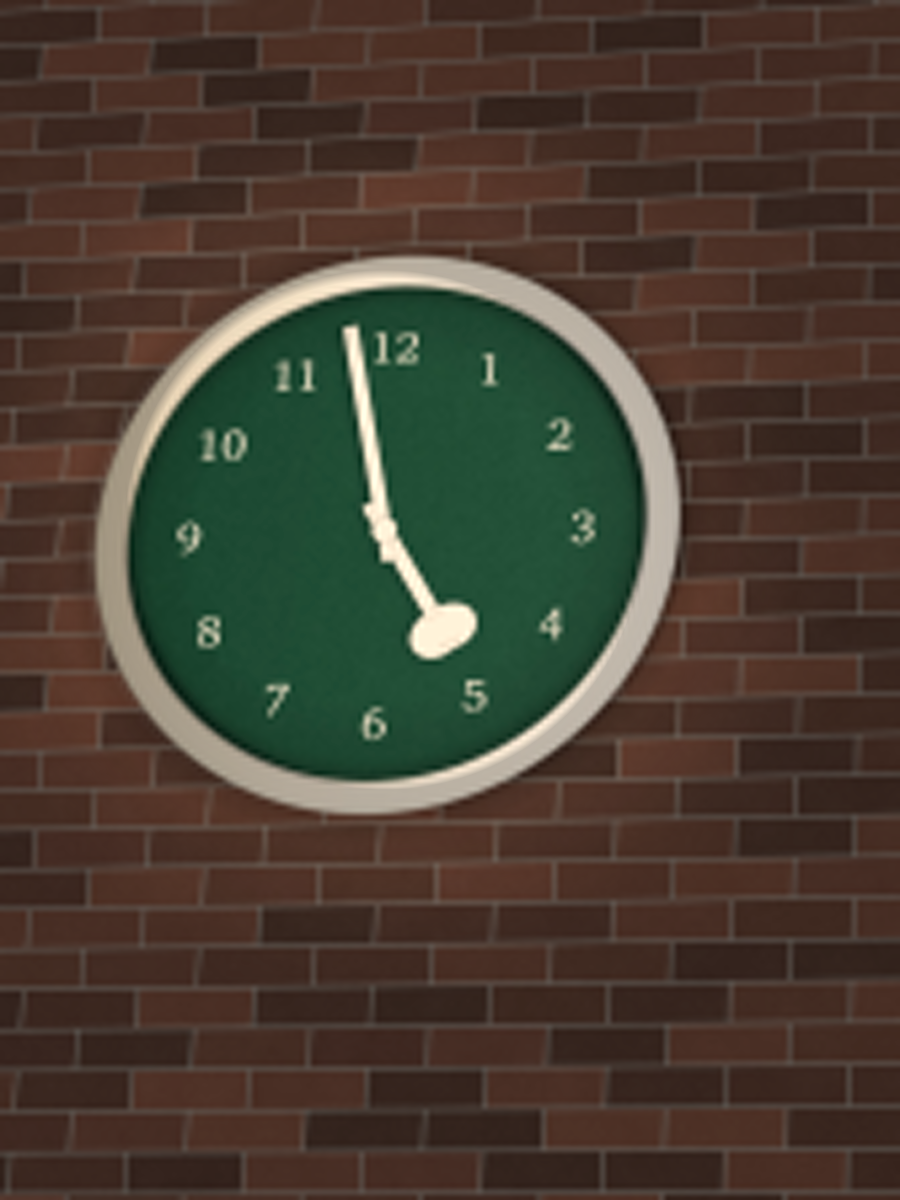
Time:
4:58
